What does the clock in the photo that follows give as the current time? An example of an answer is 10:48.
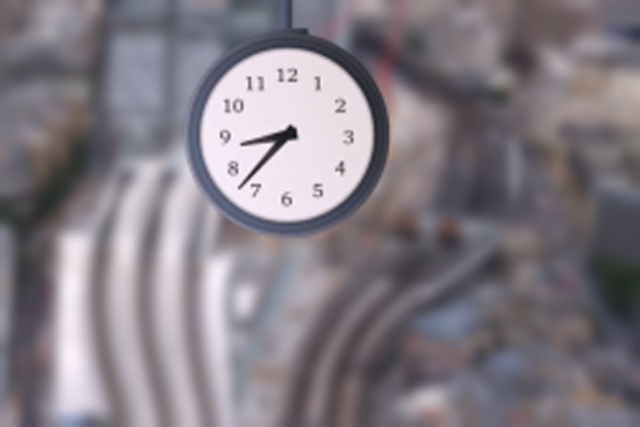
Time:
8:37
